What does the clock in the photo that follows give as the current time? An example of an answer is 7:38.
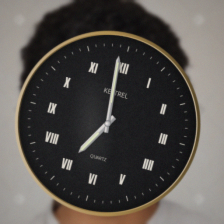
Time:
6:59
